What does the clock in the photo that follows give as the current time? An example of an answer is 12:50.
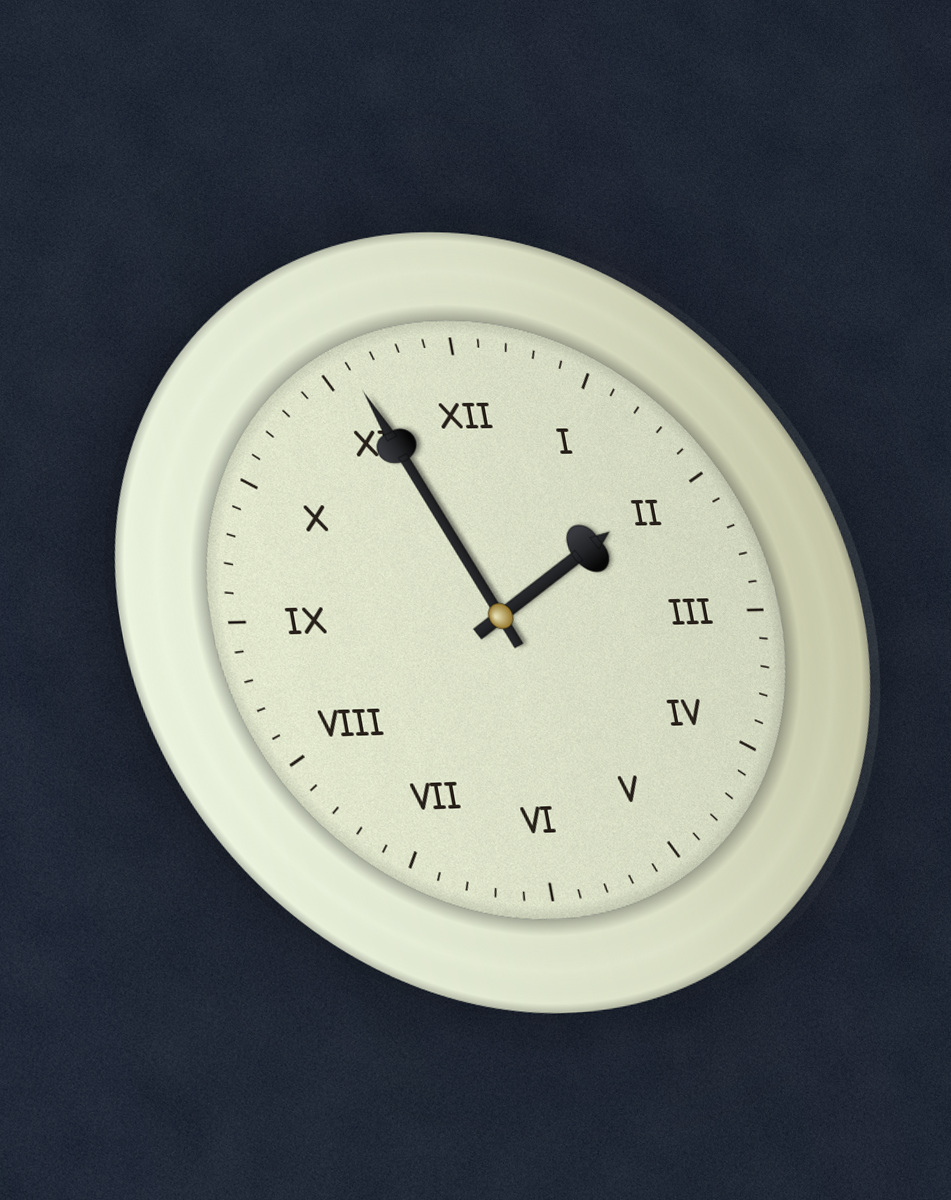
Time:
1:56
